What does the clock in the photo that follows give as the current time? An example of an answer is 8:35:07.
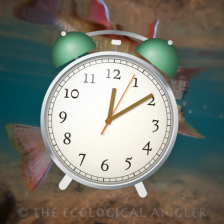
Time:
12:09:04
